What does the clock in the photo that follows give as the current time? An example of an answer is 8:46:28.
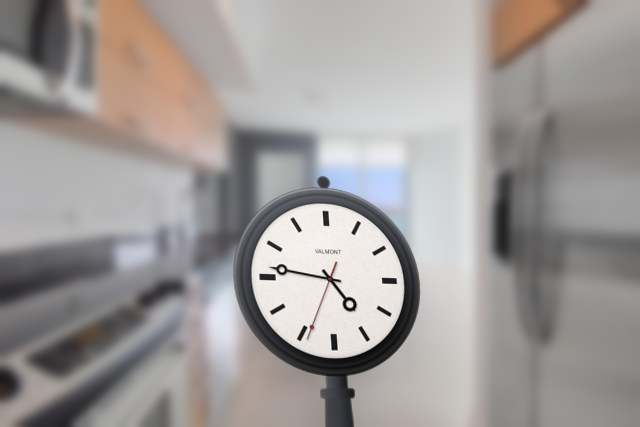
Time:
4:46:34
